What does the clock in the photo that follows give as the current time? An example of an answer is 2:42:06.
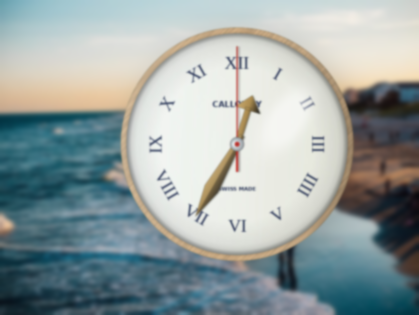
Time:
12:35:00
